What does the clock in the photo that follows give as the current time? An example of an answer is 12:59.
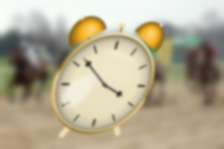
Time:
3:52
